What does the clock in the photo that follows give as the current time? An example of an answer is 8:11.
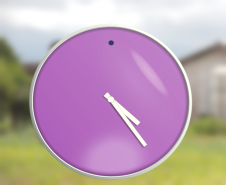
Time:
4:24
